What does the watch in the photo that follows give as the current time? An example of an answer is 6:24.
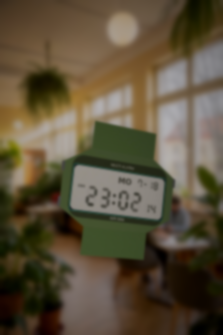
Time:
23:02
